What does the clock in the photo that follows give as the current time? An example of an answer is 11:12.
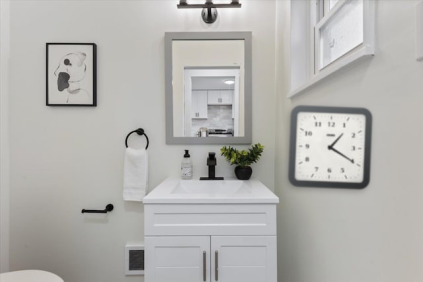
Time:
1:20
